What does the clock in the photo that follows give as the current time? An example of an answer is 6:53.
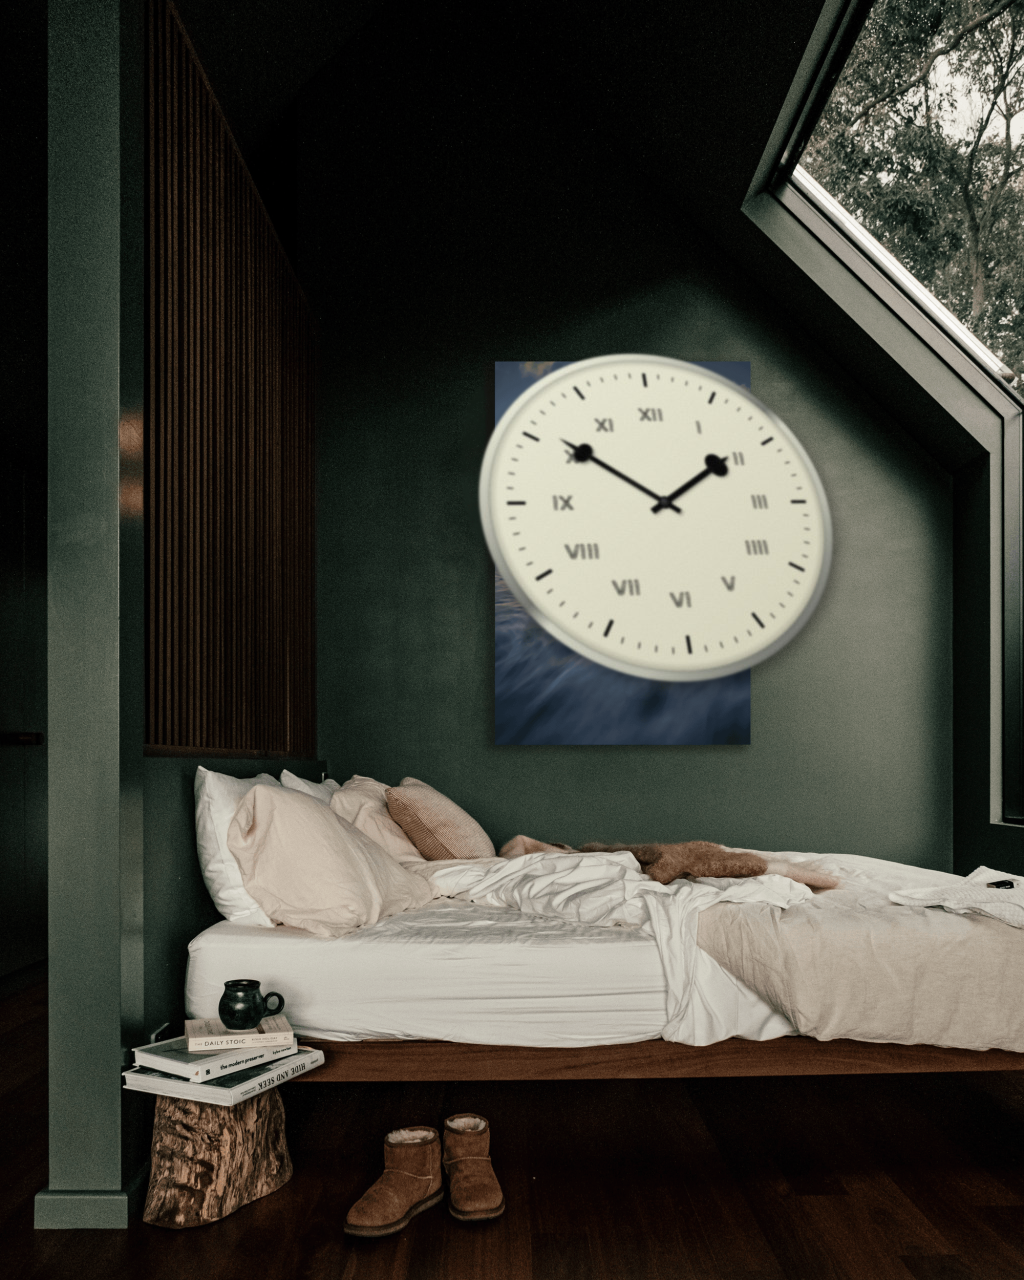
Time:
1:51
